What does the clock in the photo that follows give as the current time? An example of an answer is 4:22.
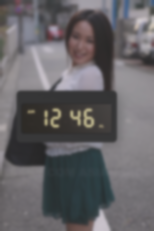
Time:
12:46
